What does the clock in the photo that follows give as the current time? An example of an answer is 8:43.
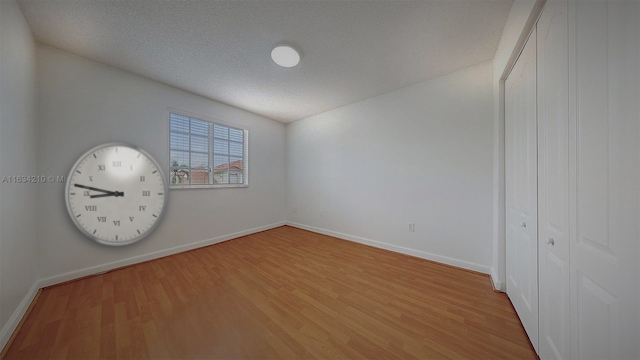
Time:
8:47
